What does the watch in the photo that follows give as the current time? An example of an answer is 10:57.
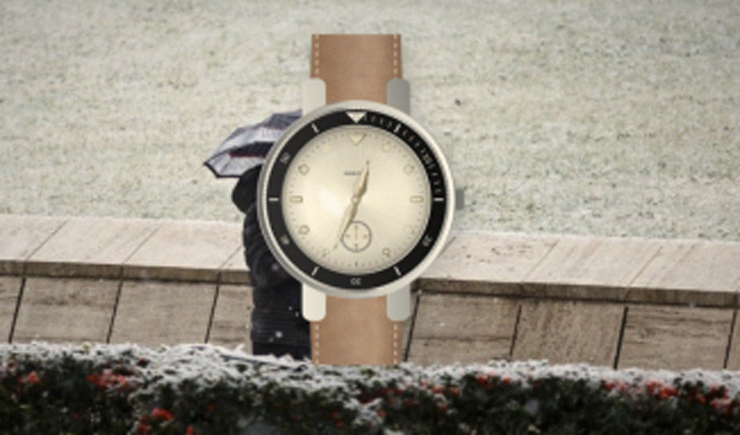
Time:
12:34
